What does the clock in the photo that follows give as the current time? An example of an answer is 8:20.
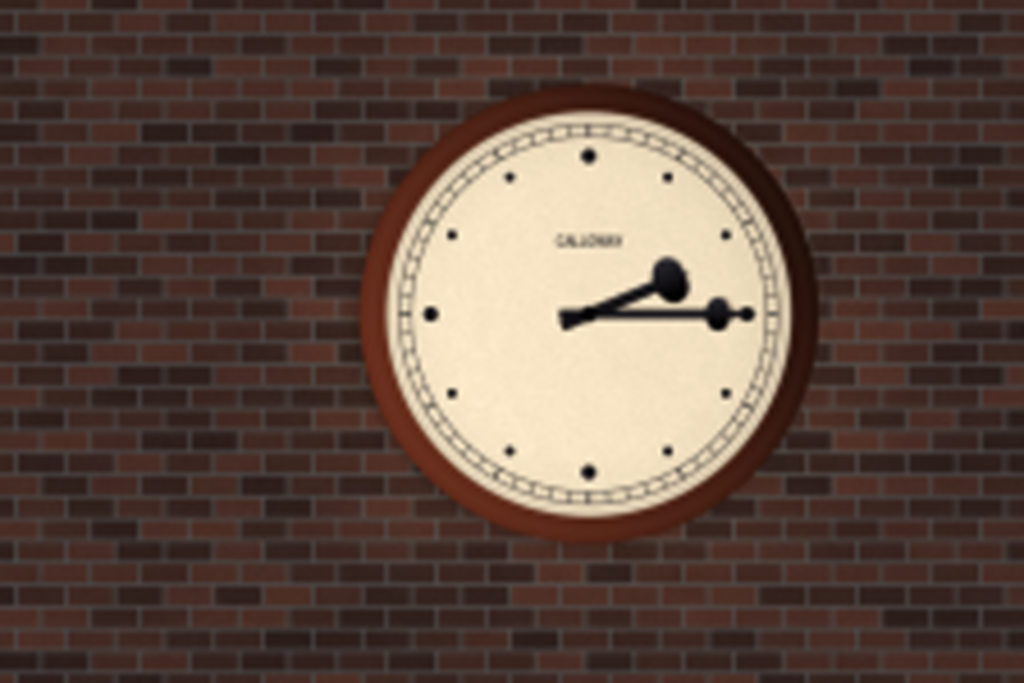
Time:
2:15
